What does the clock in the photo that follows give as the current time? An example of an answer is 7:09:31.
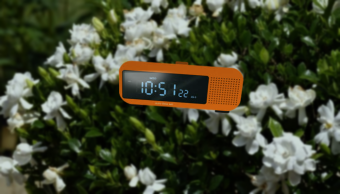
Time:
10:51:22
